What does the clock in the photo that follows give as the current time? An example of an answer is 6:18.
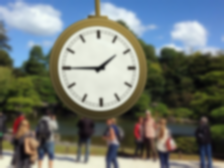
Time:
1:45
